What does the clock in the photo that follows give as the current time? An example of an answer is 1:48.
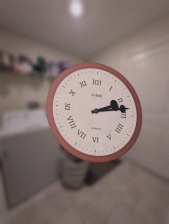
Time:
2:13
